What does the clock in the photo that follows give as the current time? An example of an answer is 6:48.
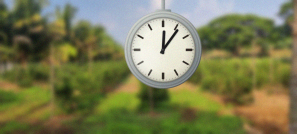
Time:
12:06
